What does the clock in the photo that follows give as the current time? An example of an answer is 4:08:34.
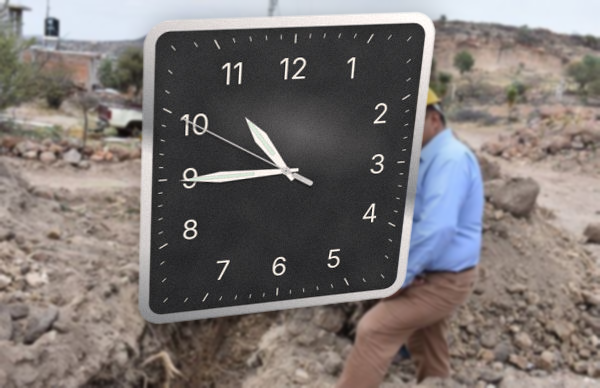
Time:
10:44:50
